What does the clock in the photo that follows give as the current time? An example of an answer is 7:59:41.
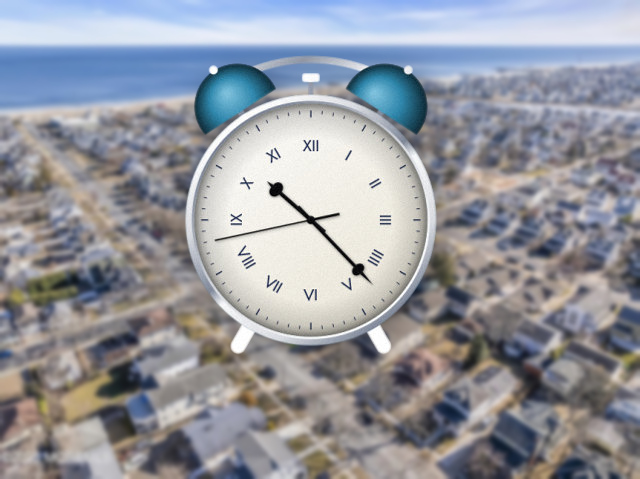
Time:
10:22:43
